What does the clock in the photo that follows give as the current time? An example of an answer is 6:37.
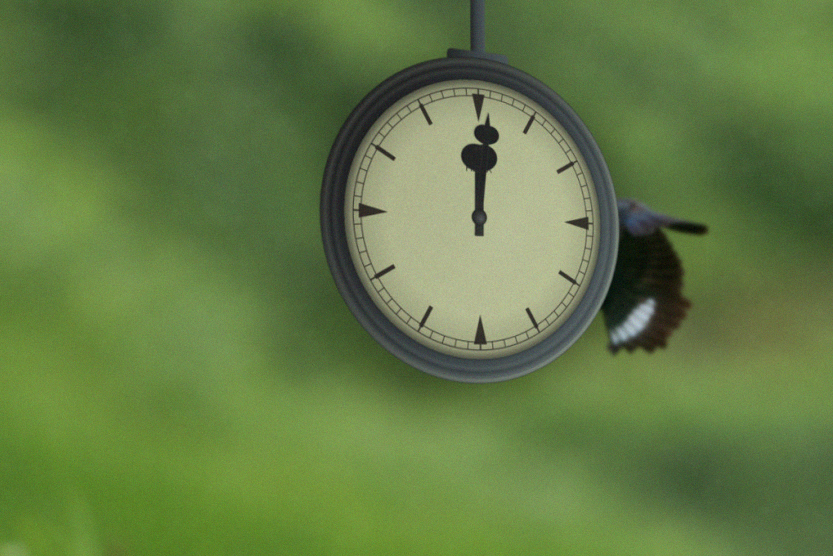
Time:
12:01
